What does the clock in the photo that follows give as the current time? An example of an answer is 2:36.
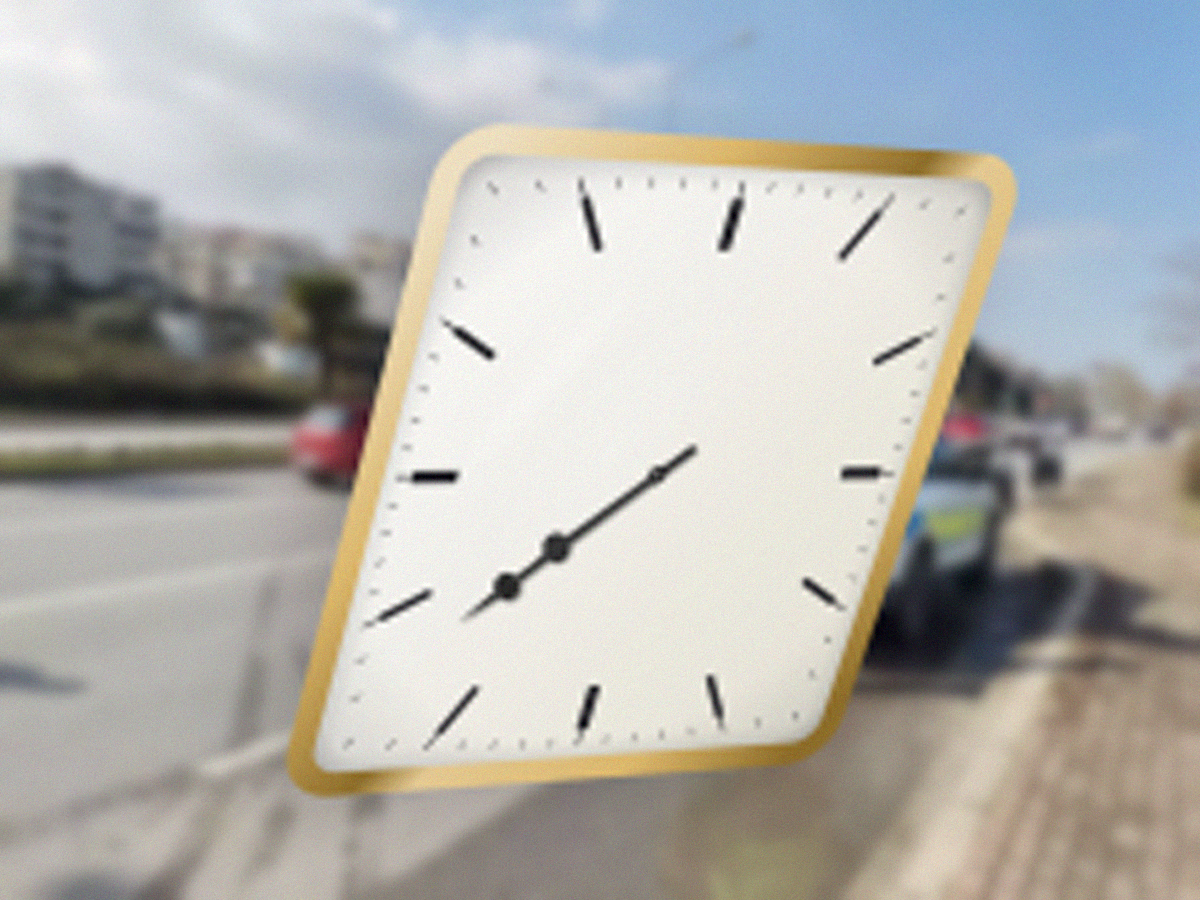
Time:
7:38
